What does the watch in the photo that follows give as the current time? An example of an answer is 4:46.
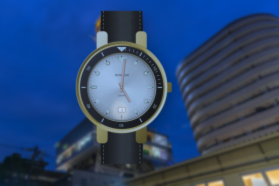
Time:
5:01
